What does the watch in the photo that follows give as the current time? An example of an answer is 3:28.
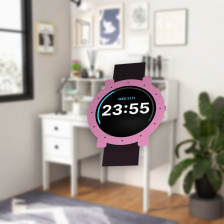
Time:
23:55
